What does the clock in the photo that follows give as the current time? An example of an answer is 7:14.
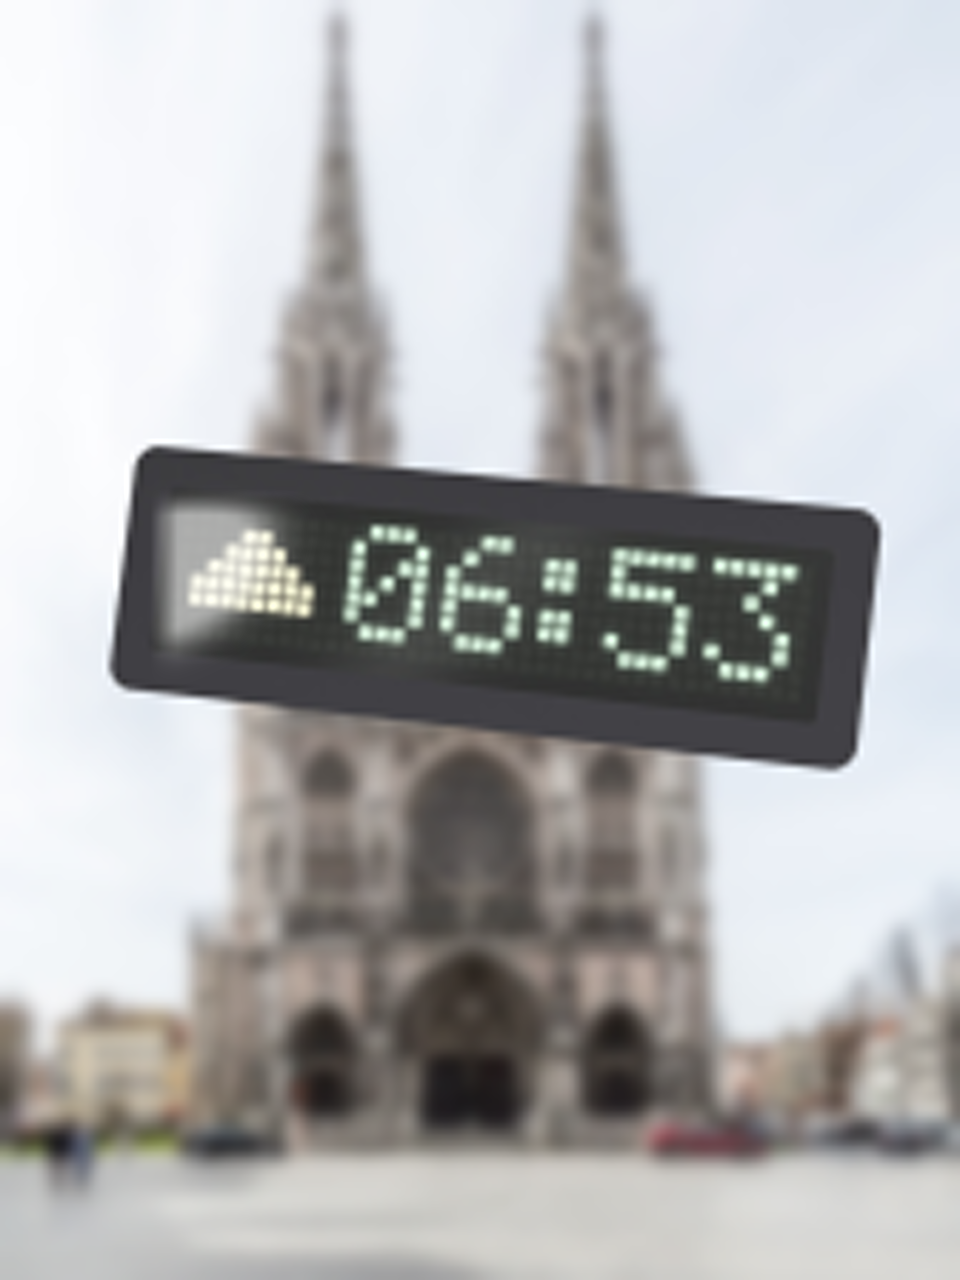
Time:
6:53
